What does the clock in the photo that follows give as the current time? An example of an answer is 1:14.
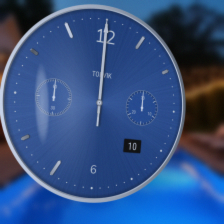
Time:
12:00
